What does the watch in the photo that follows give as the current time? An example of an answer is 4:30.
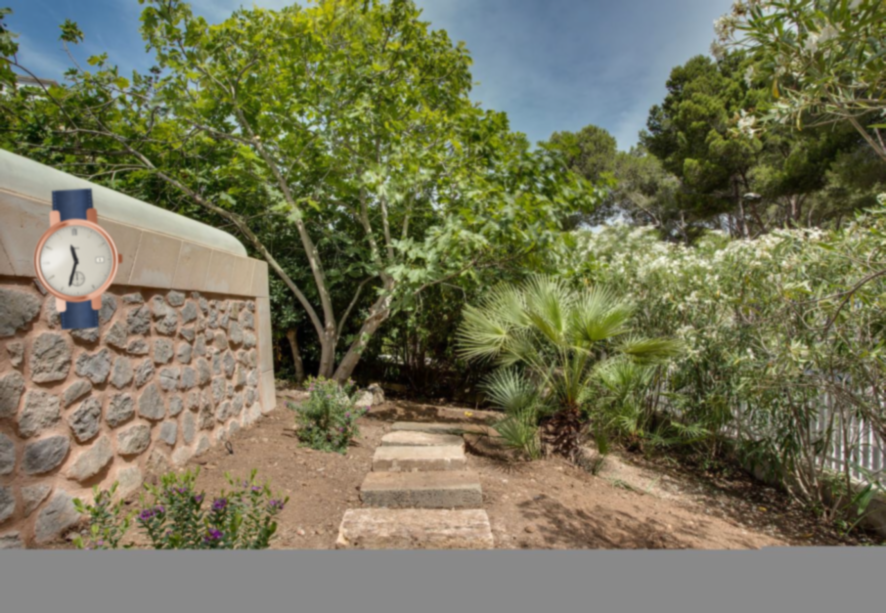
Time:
11:33
